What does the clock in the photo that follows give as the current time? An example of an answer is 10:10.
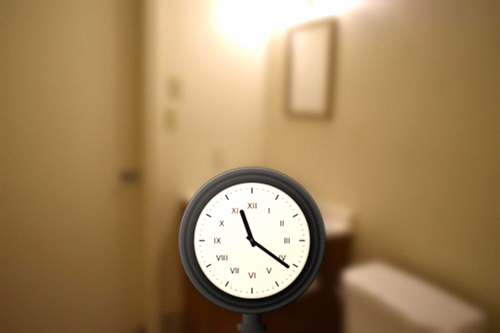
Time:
11:21
